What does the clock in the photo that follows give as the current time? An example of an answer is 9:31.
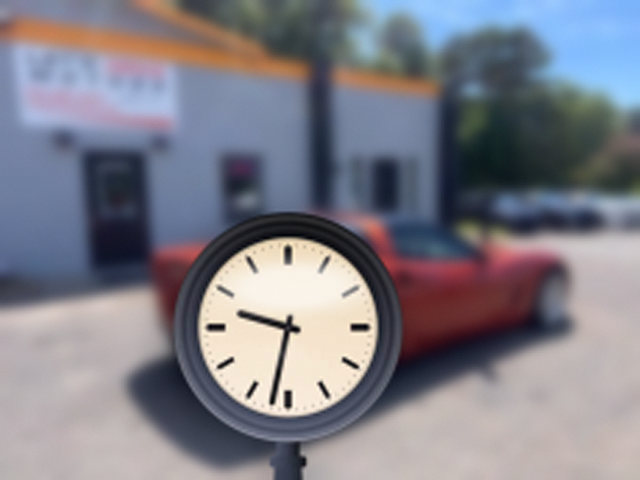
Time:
9:32
